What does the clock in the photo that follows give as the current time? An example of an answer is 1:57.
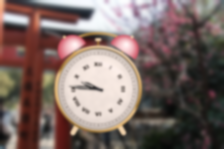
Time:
9:46
